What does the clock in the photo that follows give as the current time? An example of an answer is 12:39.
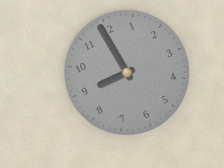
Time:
8:59
